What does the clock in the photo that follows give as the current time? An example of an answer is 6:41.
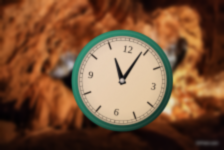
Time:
11:04
